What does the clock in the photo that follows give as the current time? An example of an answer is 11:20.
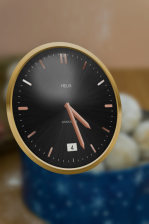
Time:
4:27
